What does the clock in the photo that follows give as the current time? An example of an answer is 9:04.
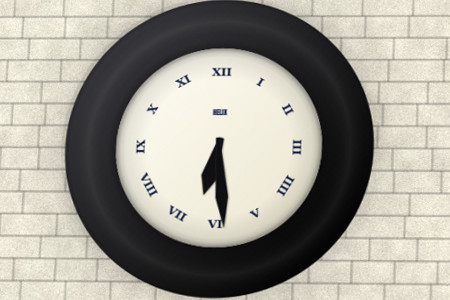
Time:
6:29
